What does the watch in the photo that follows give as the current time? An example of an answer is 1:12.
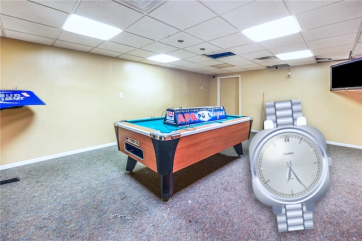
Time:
6:25
